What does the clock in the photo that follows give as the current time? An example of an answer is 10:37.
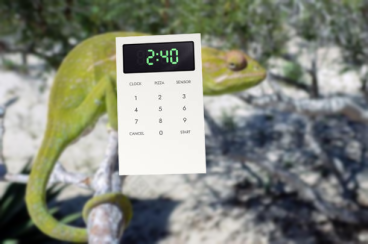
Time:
2:40
